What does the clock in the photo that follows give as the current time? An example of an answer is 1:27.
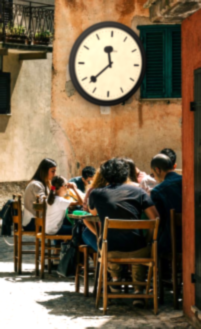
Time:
11:38
